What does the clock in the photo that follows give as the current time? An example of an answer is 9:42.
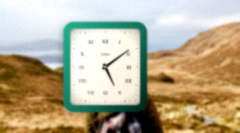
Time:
5:09
